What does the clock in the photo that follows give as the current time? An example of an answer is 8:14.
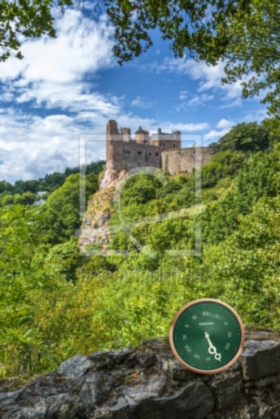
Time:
5:26
